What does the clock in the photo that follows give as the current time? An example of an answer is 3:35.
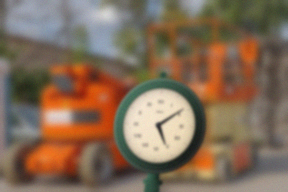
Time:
5:09
